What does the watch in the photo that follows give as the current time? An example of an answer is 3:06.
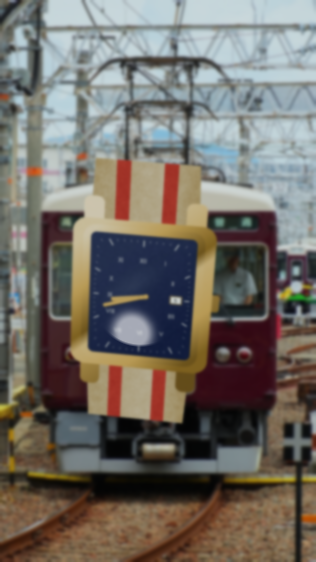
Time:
8:42
